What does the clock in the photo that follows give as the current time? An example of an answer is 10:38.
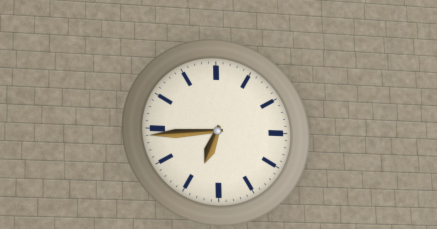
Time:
6:44
